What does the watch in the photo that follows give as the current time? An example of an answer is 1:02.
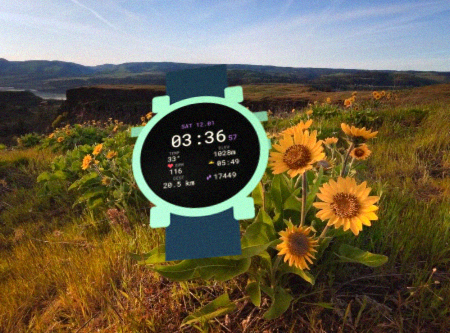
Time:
3:36
